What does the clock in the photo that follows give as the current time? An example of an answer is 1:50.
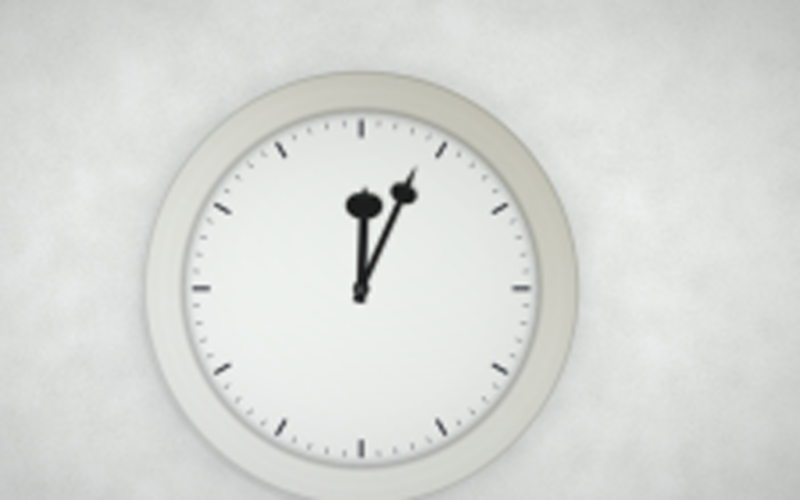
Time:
12:04
